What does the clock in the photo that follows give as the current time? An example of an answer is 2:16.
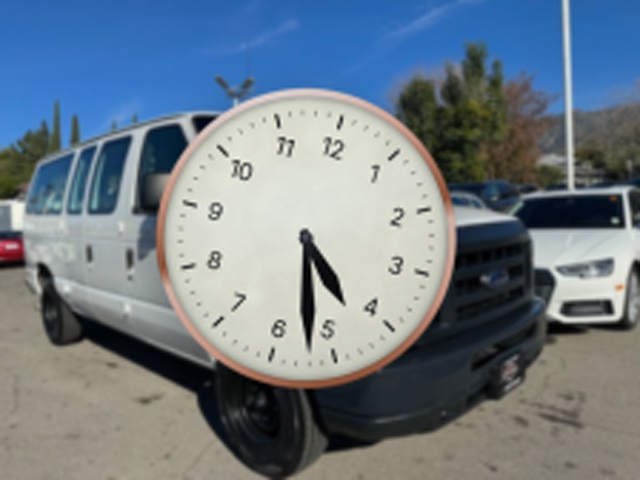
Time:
4:27
